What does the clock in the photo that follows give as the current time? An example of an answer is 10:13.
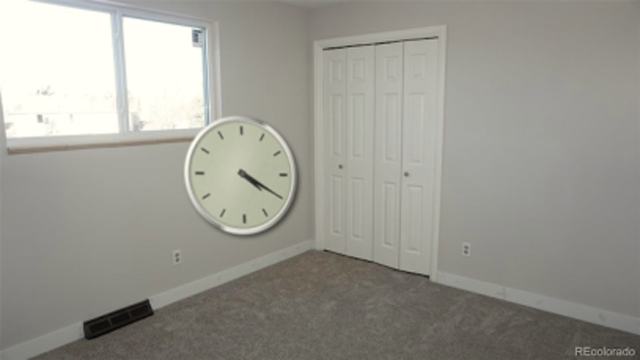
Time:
4:20
